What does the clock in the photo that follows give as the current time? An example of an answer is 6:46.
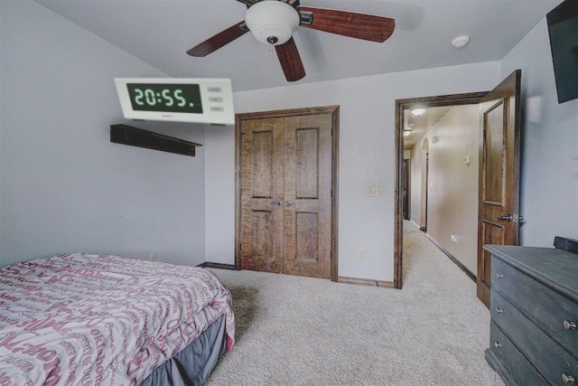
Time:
20:55
